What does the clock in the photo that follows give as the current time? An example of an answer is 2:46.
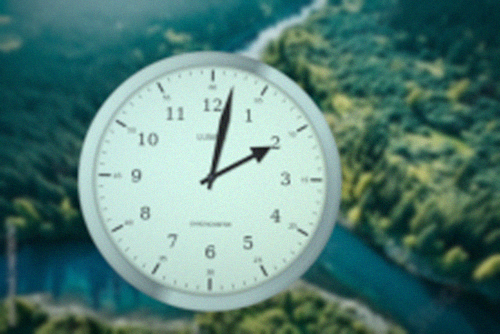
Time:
2:02
